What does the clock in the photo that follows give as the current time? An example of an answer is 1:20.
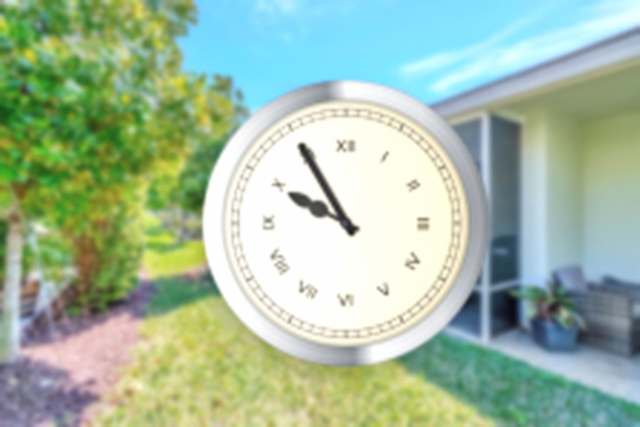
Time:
9:55
